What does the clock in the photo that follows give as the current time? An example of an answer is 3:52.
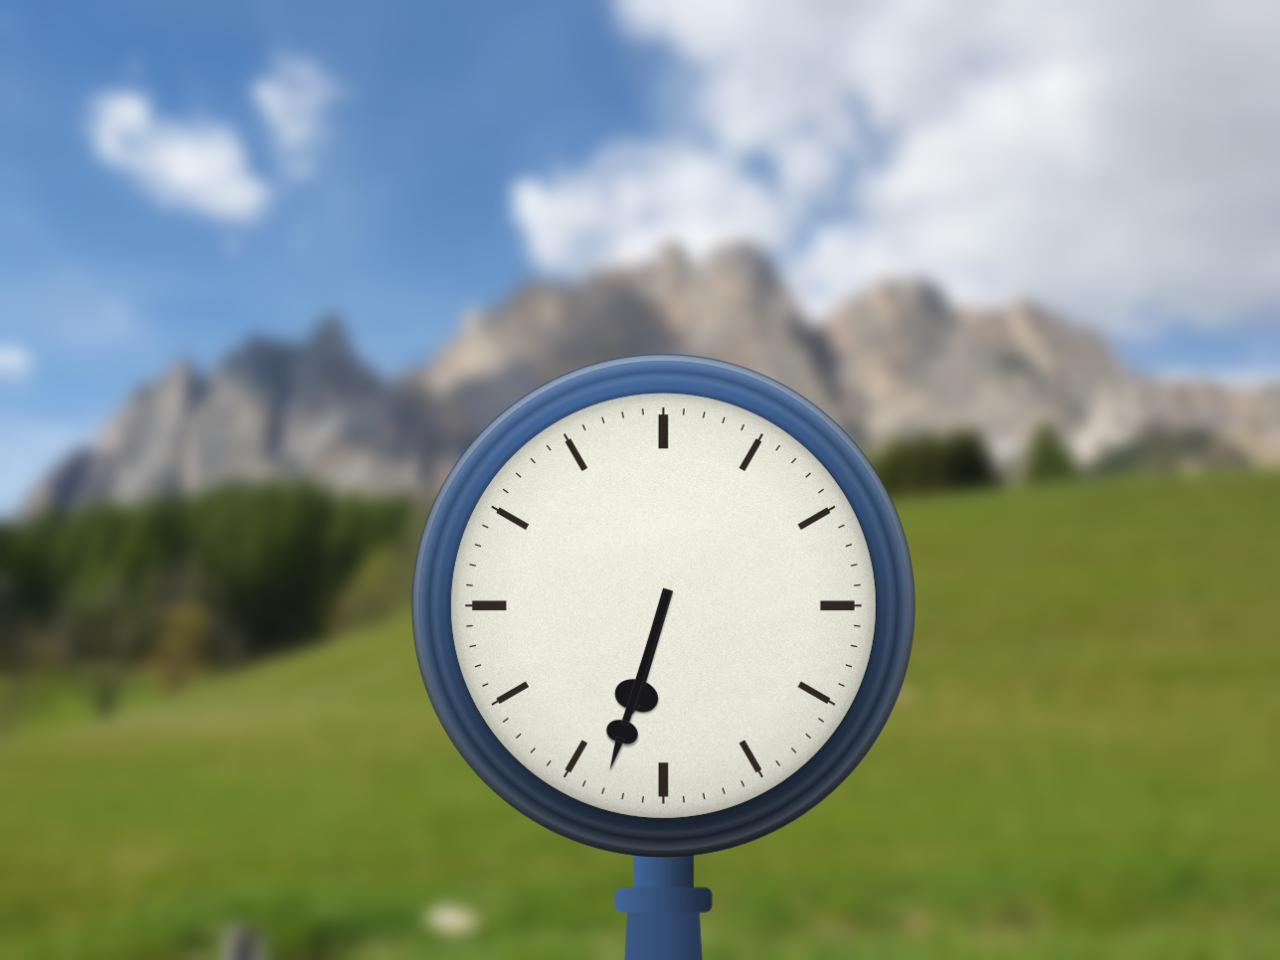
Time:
6:33
